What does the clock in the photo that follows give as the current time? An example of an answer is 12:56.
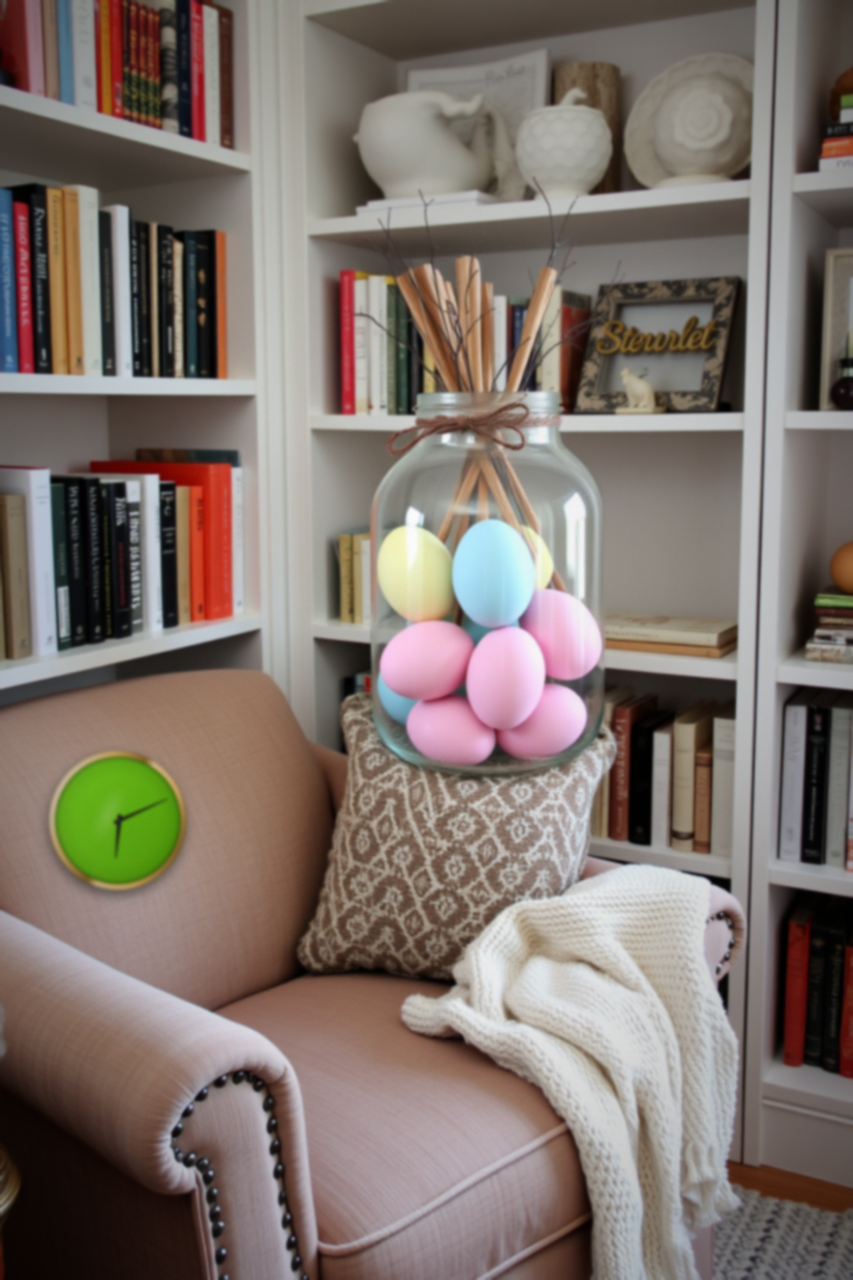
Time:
6:11
